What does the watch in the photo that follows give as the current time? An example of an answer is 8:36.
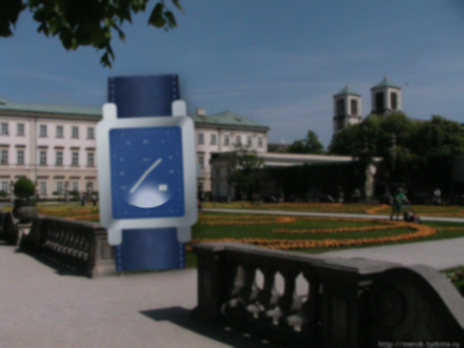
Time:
1:37
